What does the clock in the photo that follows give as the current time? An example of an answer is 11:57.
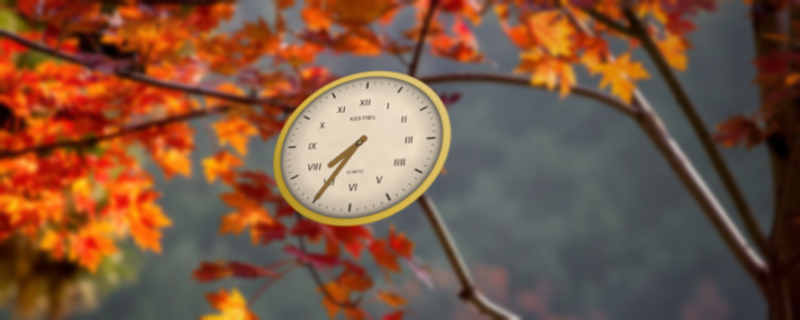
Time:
7:35
